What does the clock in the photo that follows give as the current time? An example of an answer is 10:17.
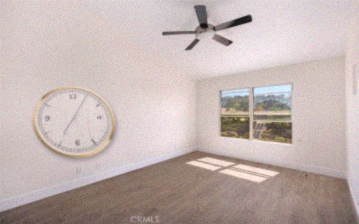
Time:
7:05
